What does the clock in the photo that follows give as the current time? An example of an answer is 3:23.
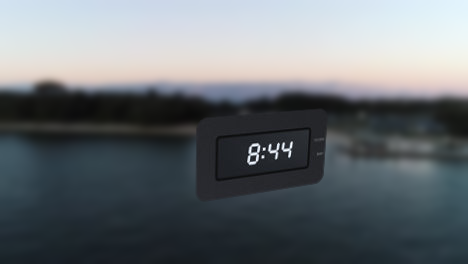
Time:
8:44
